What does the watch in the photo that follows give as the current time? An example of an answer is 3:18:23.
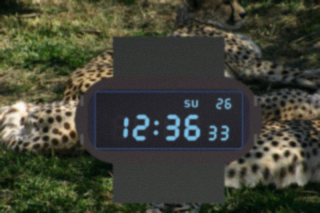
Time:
12:36:33
